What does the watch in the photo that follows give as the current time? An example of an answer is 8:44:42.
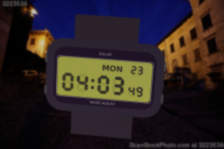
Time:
4:03:49
